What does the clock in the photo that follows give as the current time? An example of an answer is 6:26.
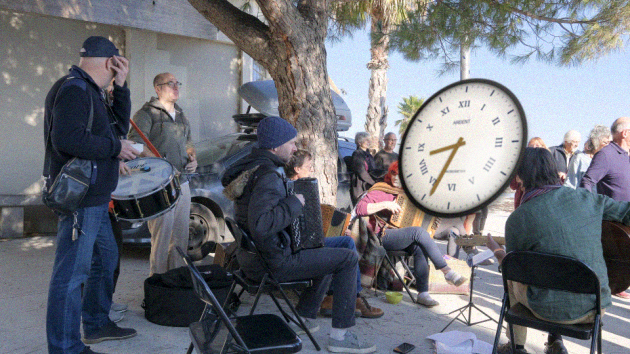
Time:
8:34
